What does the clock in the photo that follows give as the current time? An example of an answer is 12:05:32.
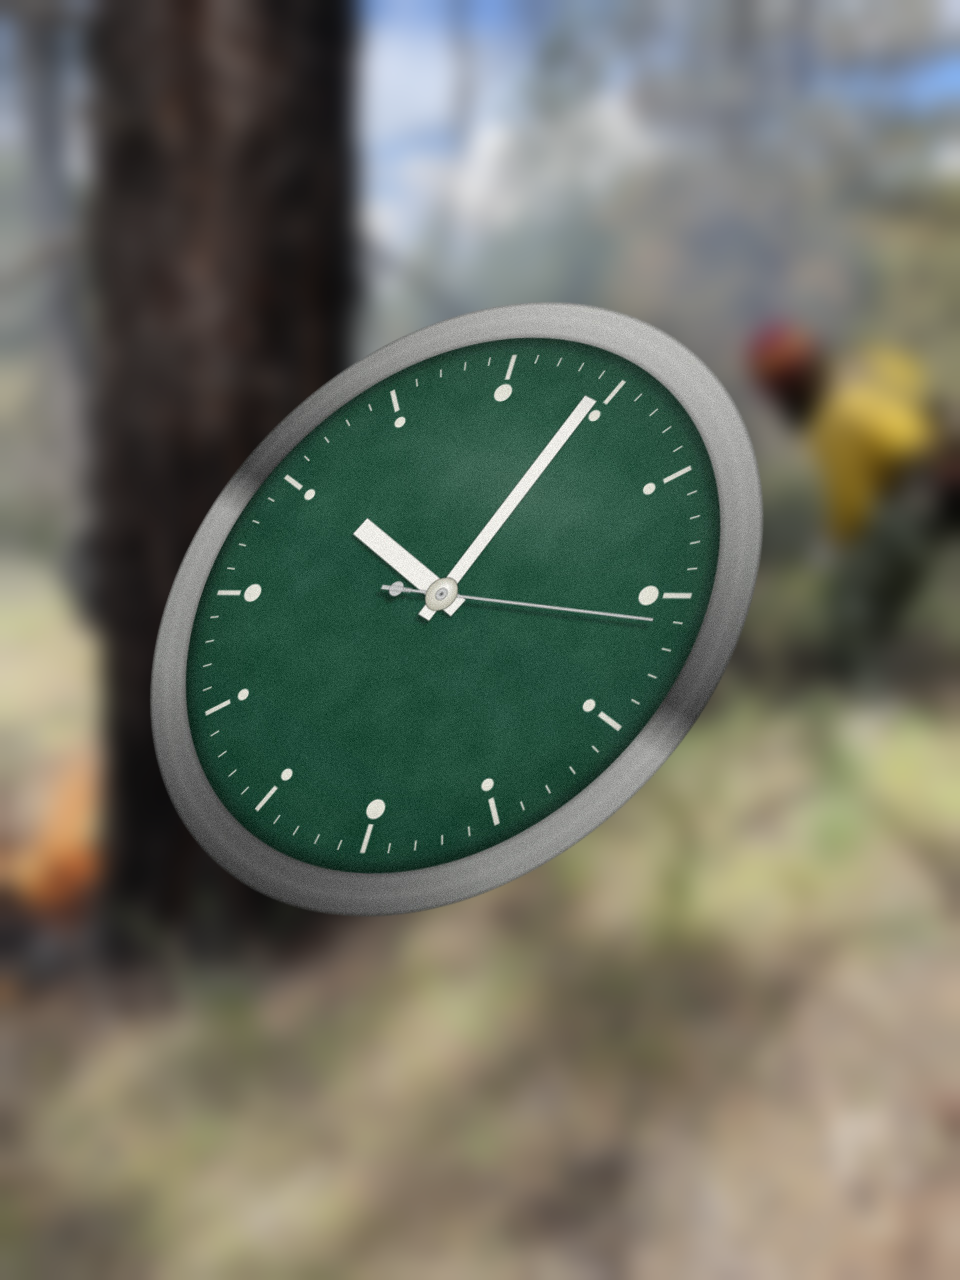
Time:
10:04:16
